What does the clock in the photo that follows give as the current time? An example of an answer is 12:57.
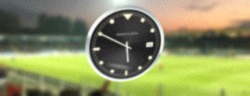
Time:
5:50
